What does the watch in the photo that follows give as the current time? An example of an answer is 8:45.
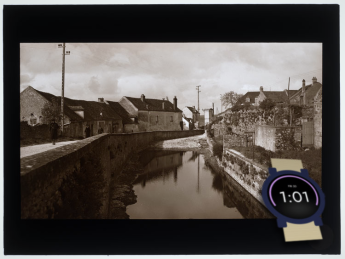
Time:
1:01
